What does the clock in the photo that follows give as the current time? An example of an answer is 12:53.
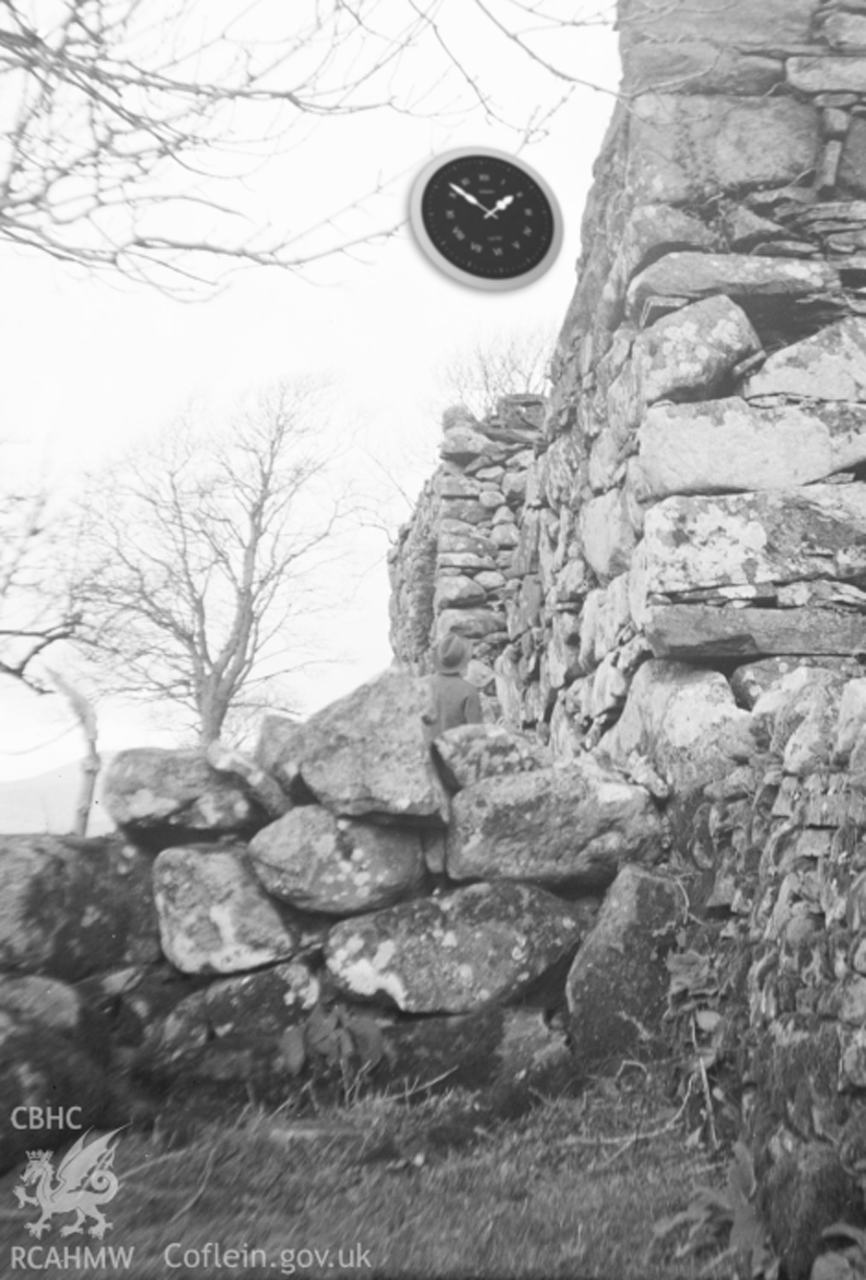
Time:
1:52
